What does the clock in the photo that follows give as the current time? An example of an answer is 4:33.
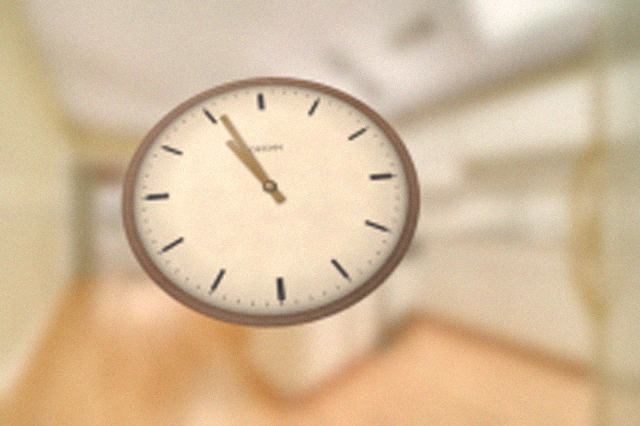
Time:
10:56
